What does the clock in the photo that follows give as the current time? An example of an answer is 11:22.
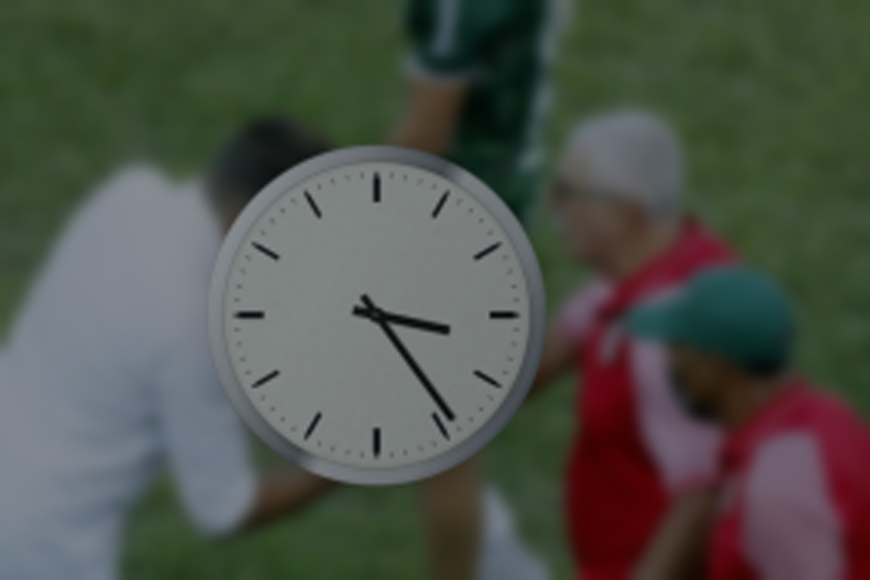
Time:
3:24
